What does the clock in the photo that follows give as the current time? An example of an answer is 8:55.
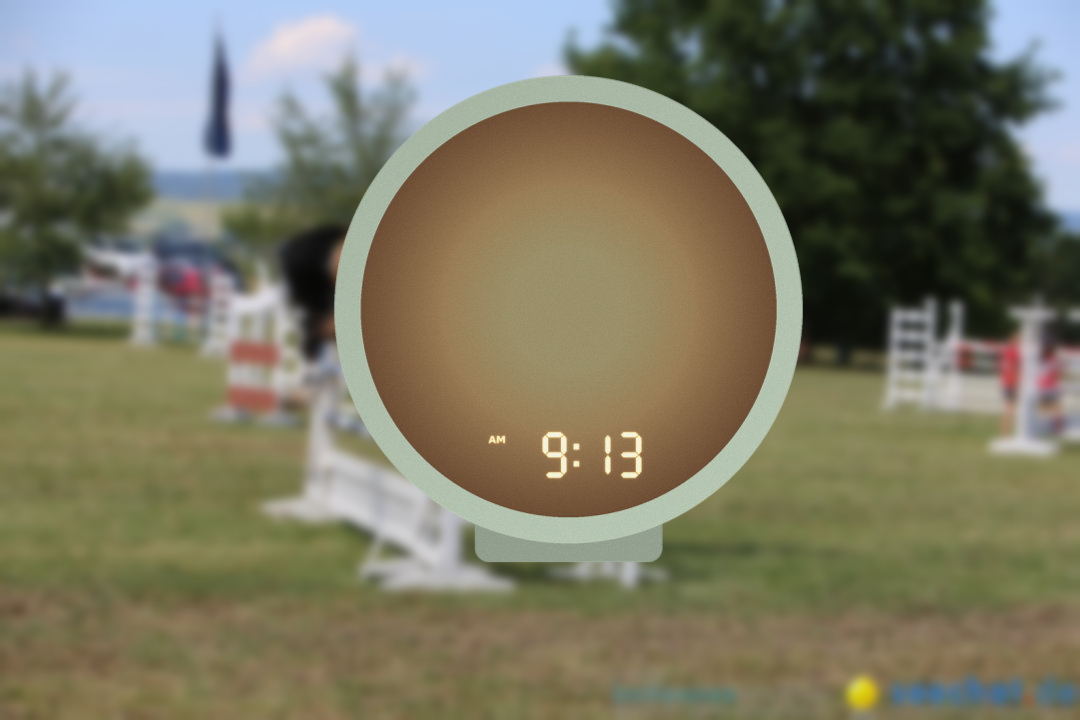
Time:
9:13
